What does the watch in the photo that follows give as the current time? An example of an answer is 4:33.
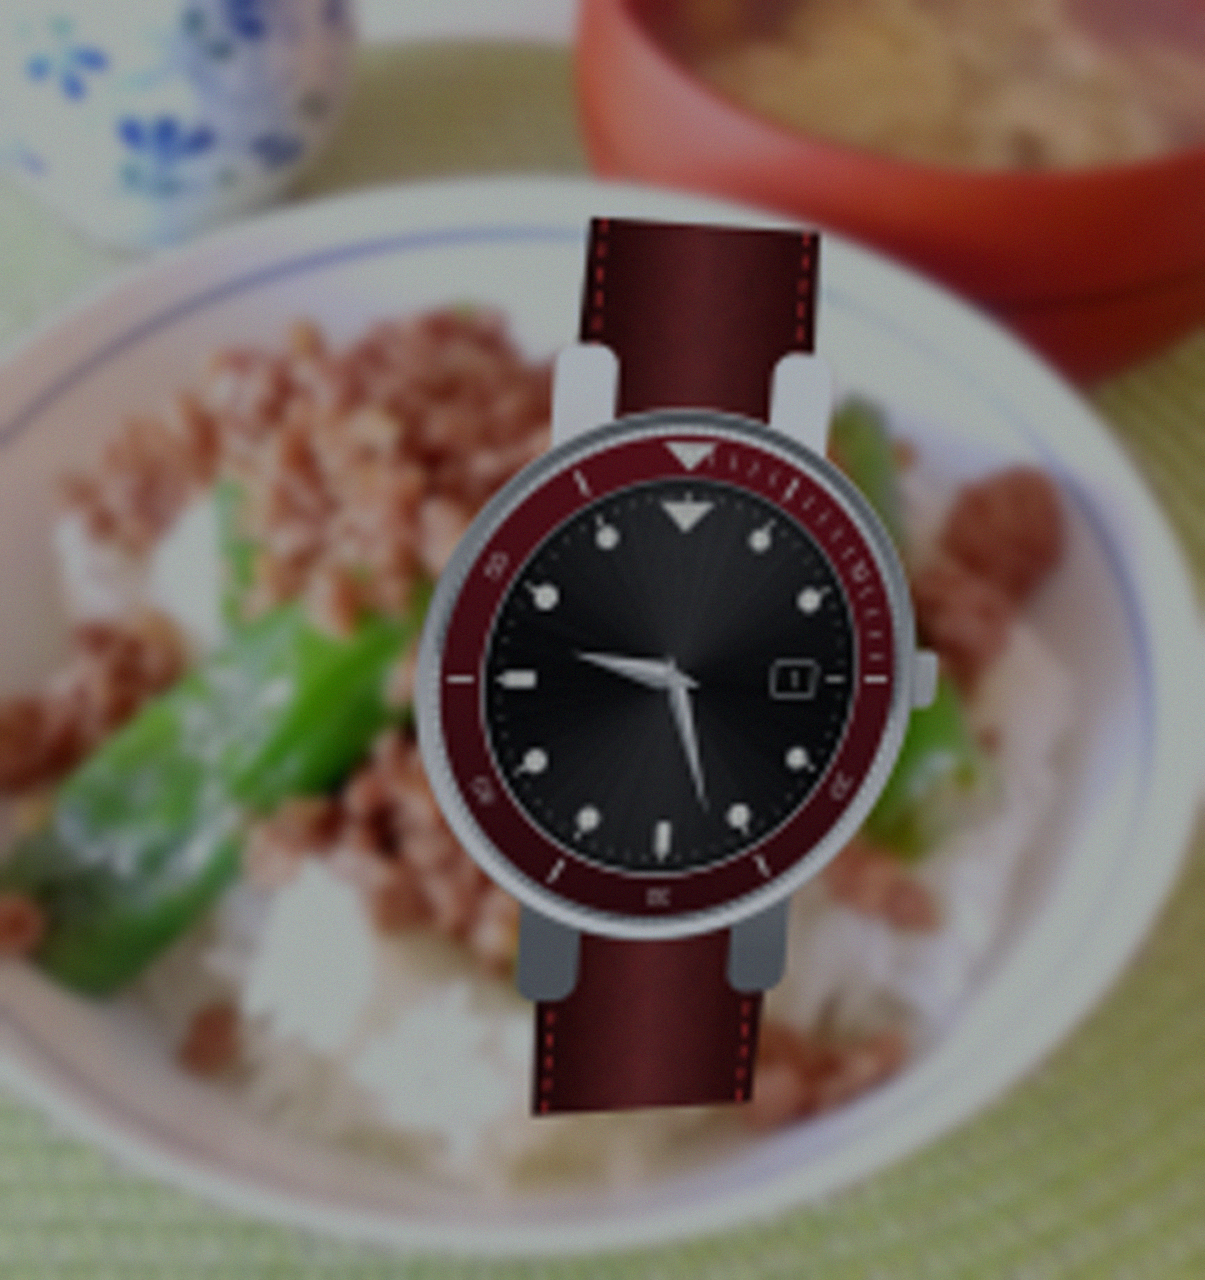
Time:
9:27
